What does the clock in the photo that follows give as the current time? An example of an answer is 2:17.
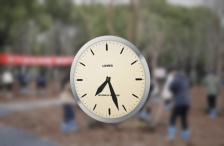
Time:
7:27
